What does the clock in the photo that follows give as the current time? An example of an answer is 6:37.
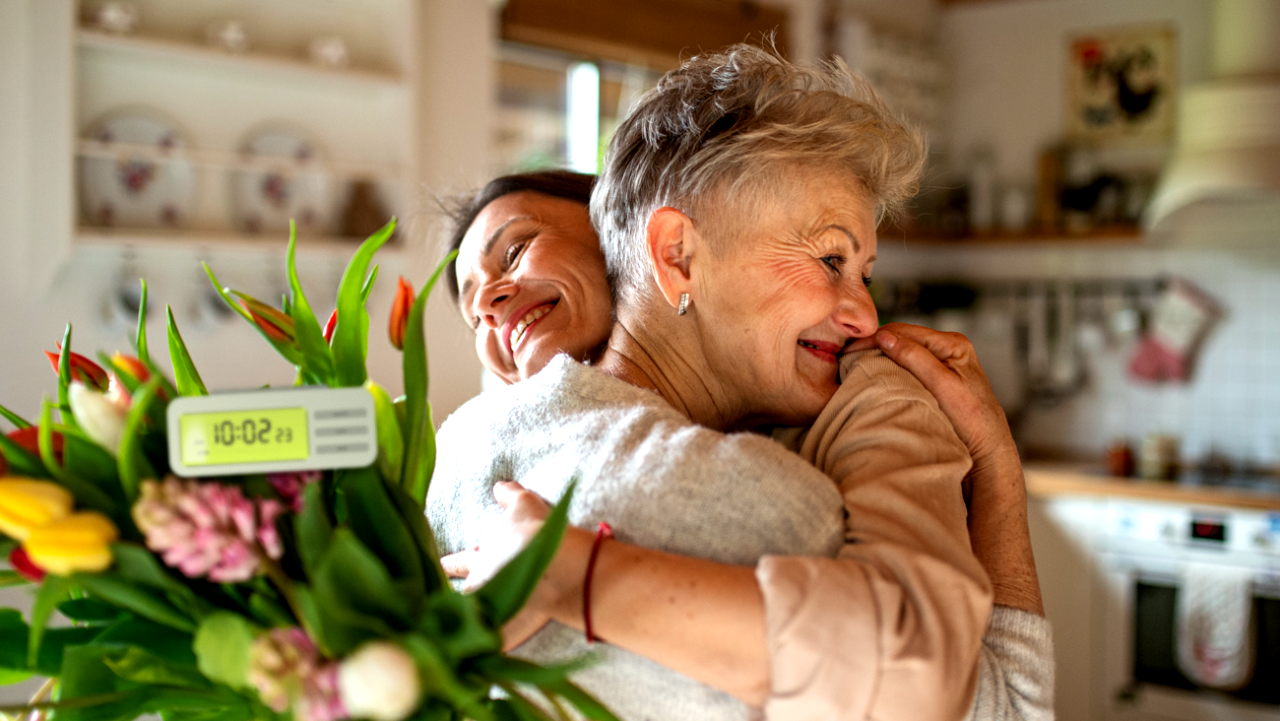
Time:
10:02
